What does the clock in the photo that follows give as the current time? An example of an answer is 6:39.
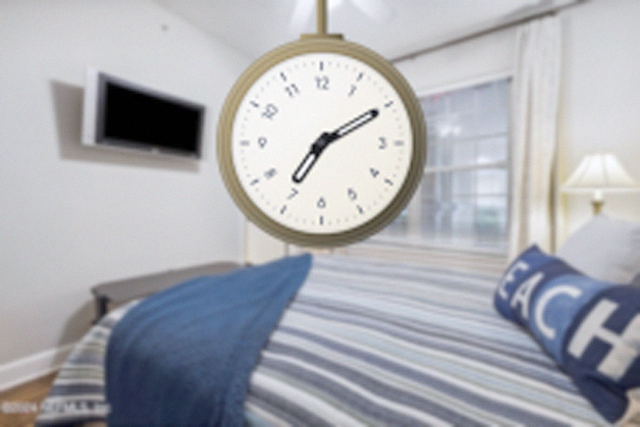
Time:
7:10
